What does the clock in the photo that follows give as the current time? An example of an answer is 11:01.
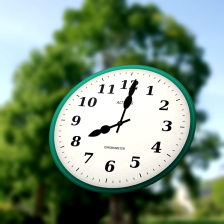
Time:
8:01
